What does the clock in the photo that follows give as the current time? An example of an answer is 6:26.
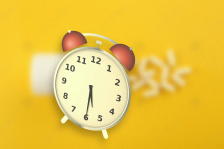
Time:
5:30
